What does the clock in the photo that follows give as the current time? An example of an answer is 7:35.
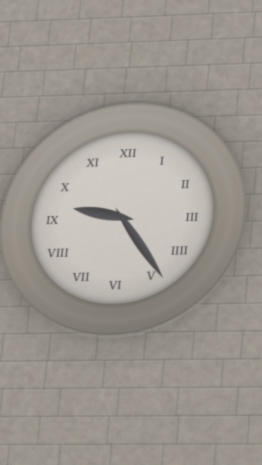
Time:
9:24
